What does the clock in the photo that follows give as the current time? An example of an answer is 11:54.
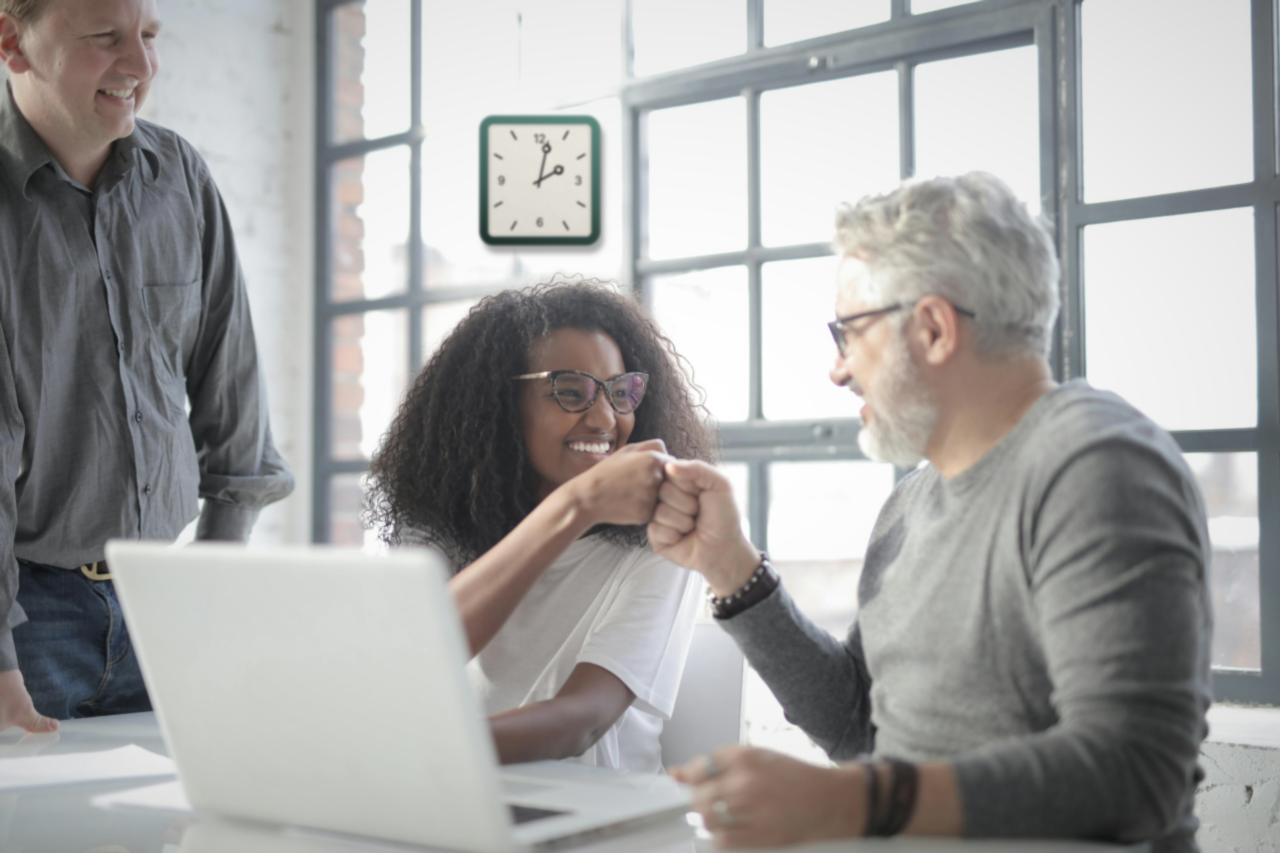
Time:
2:02
